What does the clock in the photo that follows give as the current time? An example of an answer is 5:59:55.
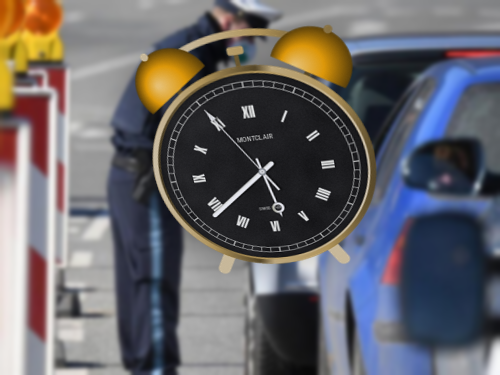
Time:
5:38:55
